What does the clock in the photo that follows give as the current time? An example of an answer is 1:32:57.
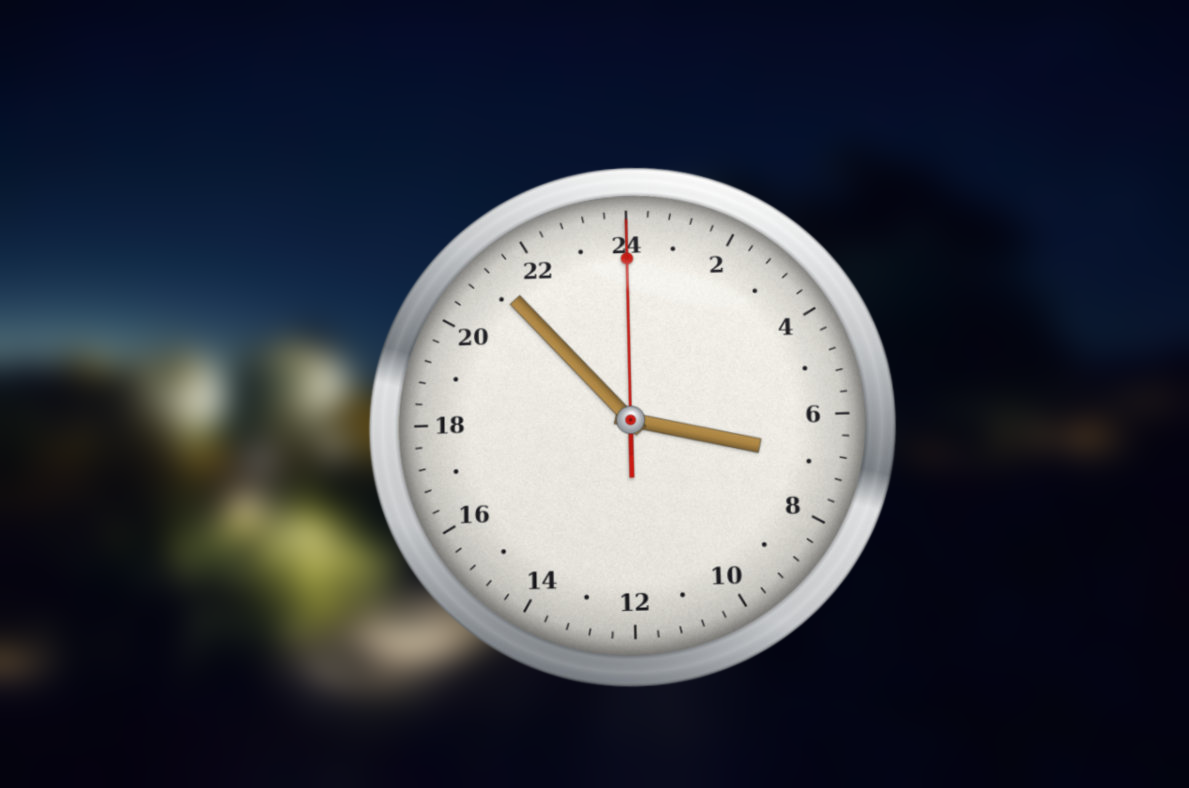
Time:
6:53:00
